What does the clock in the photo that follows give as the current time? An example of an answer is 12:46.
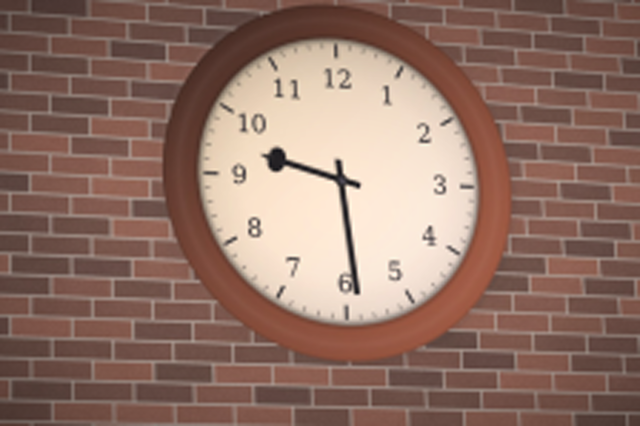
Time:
9:29
